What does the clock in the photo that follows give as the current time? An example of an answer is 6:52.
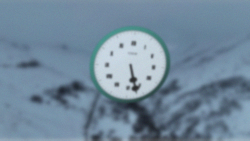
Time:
5:27
